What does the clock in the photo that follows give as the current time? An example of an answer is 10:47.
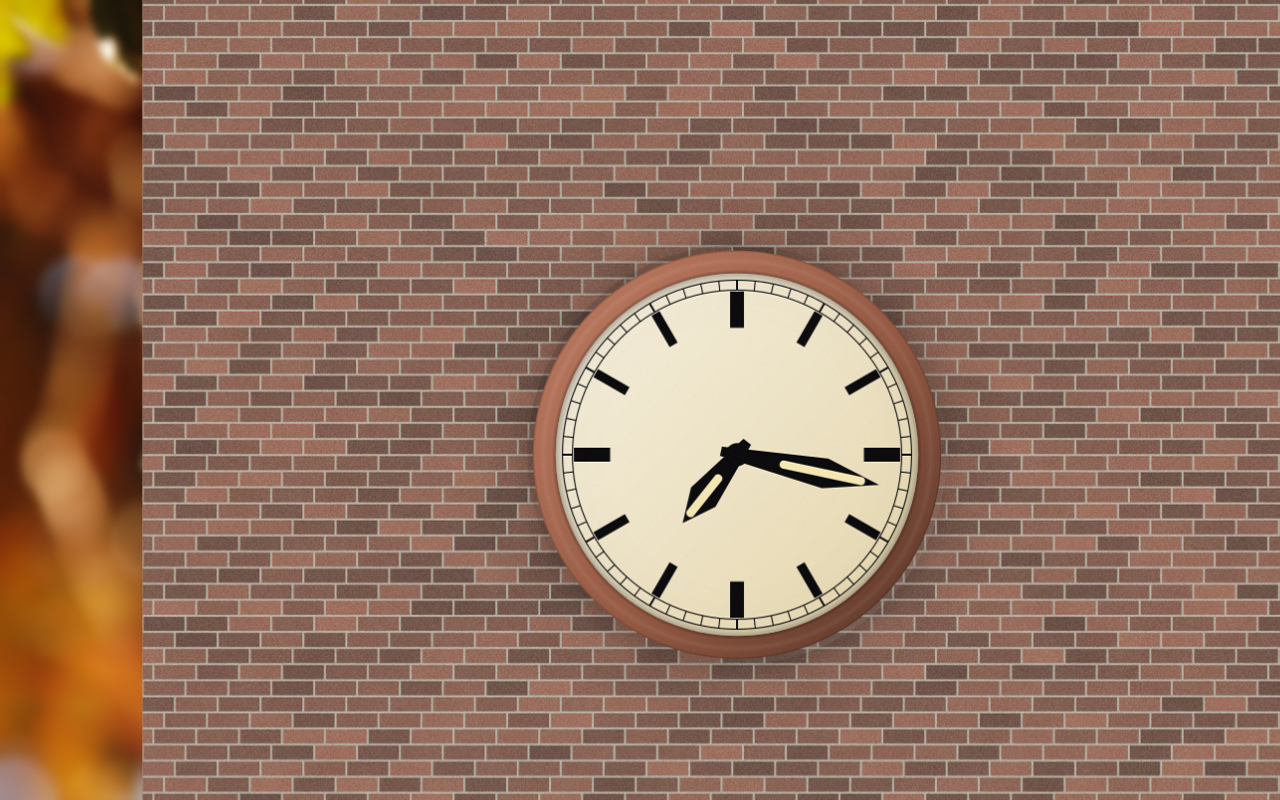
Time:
7:17
